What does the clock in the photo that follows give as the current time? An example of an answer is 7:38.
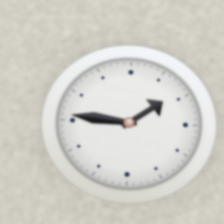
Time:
1:46
